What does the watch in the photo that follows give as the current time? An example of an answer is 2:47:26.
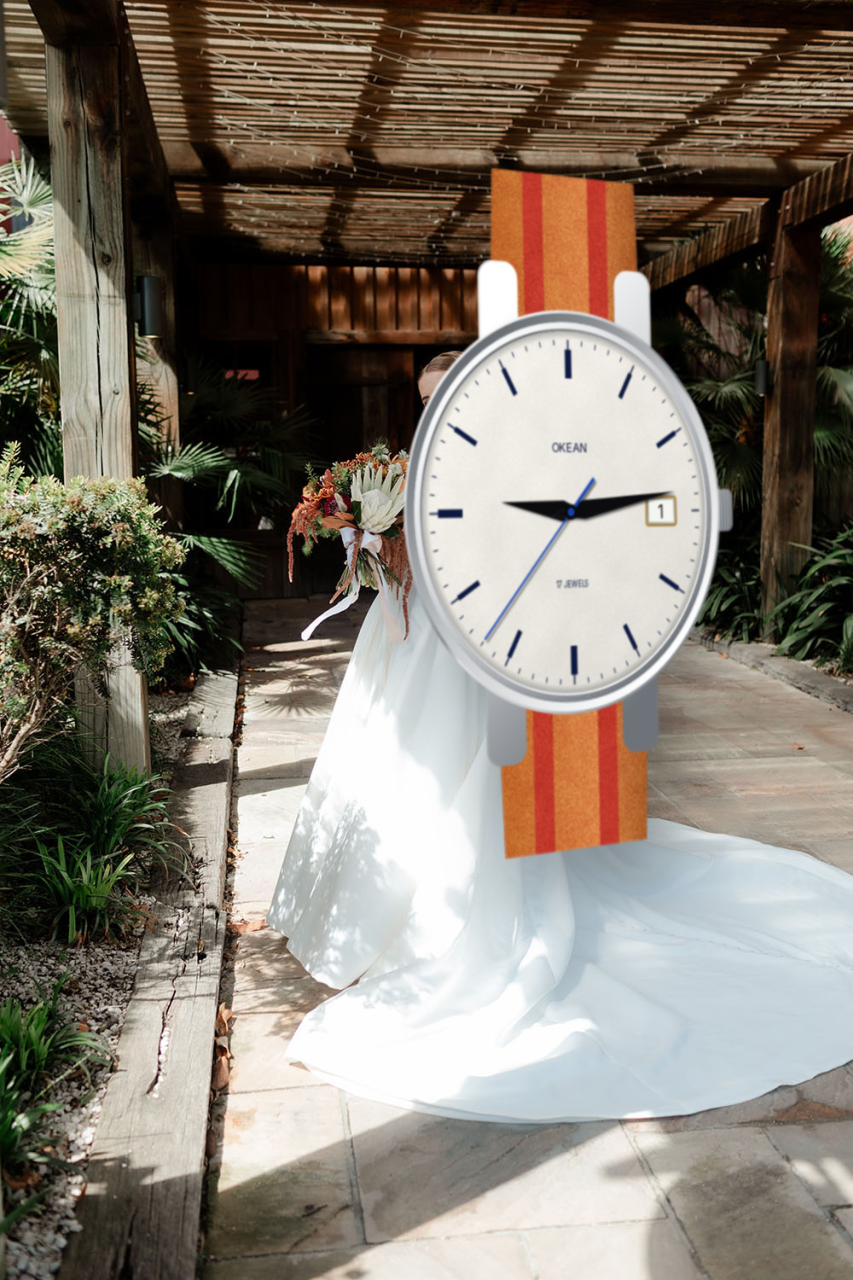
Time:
9:13:37
